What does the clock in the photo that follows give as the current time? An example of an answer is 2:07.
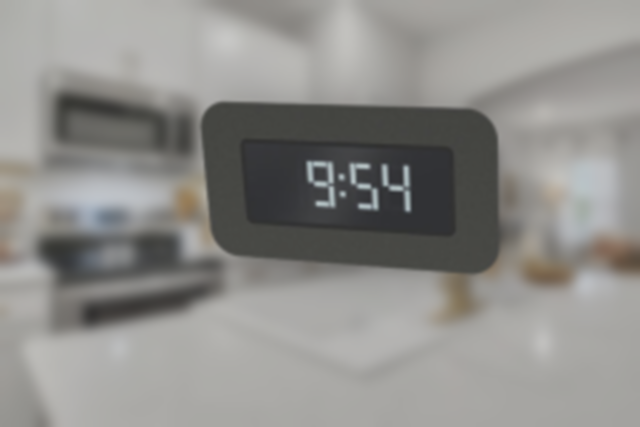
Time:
9:54
